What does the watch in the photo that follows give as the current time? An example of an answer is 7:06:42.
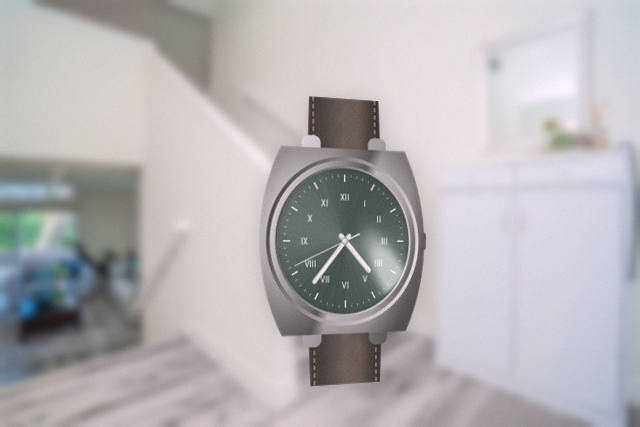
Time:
4:36:41
